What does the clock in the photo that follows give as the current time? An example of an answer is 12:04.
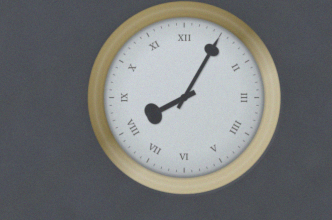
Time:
8:05
